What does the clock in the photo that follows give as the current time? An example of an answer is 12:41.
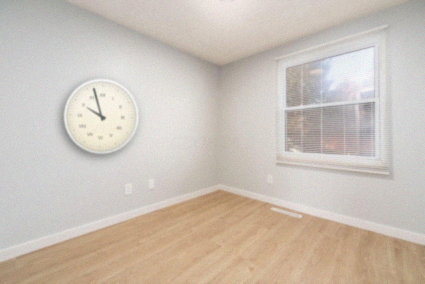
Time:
9:57
